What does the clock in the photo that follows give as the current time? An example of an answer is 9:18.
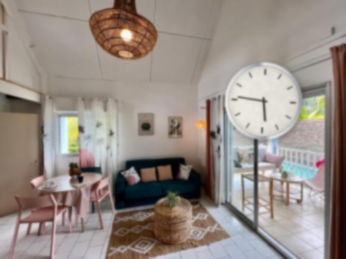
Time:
5:46
